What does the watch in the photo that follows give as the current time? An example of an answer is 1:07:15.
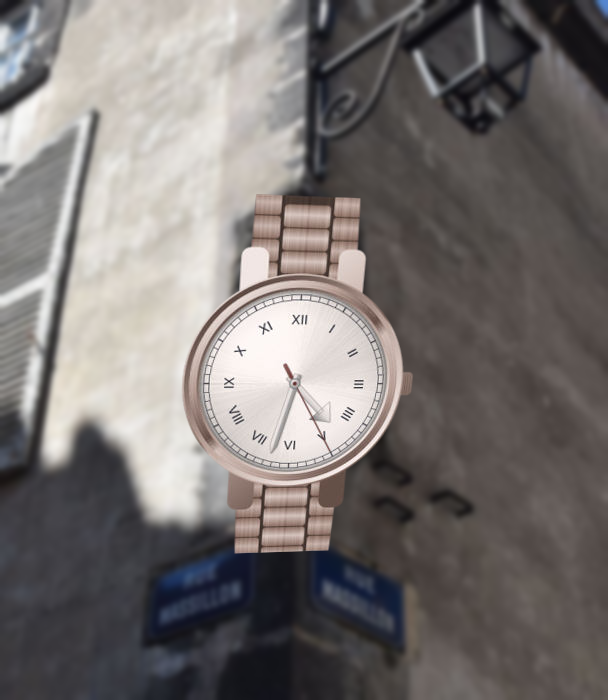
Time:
4:32:25
